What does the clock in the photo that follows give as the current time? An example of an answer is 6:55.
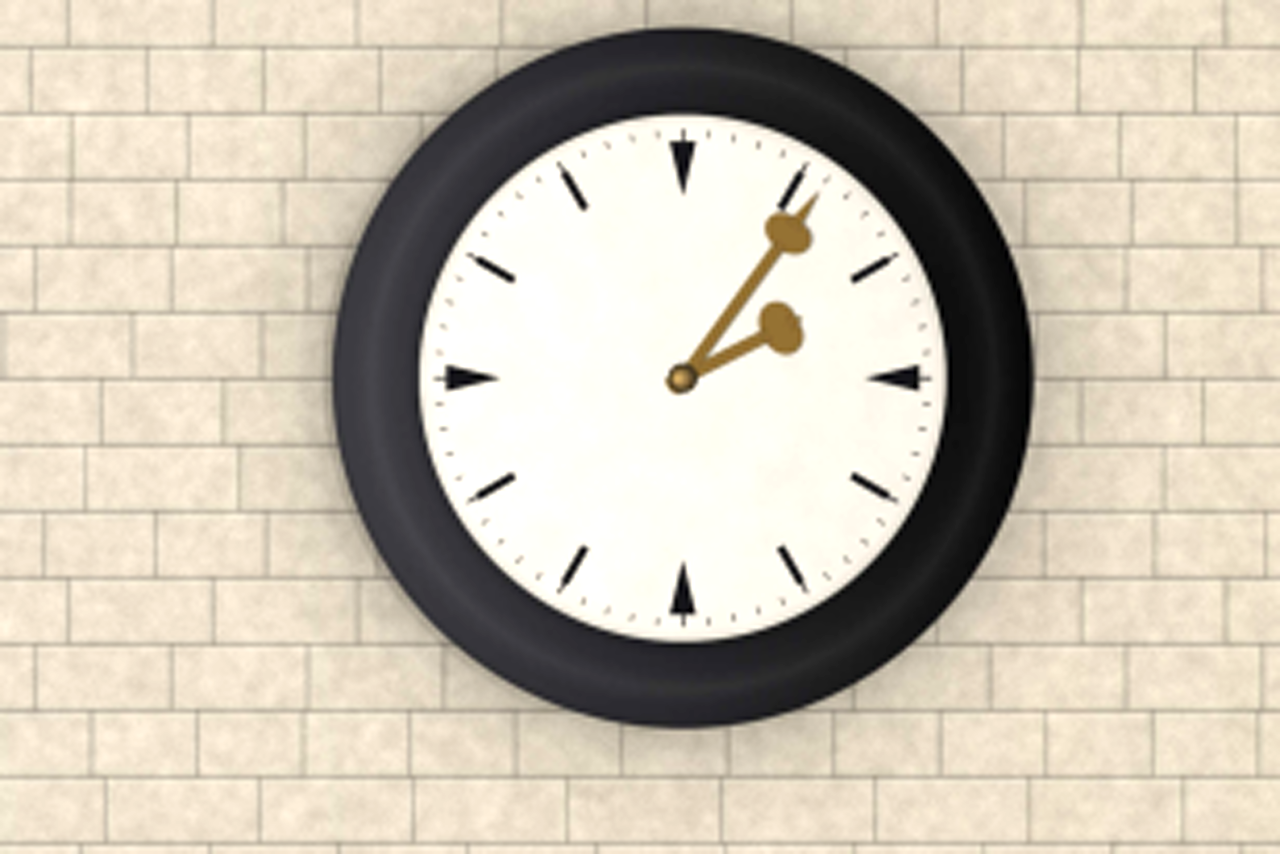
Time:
2:06
